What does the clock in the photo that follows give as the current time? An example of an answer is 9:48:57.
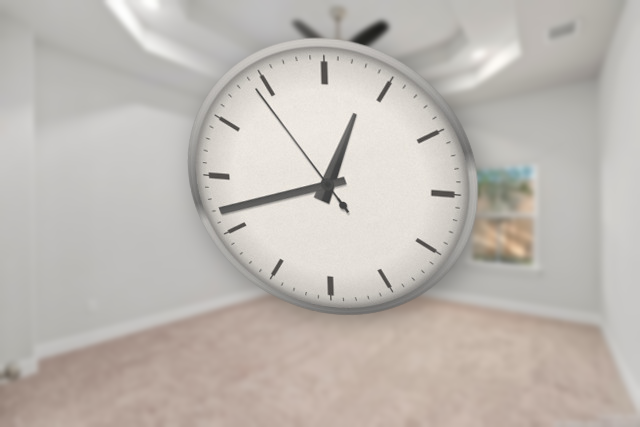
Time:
12:41:54
